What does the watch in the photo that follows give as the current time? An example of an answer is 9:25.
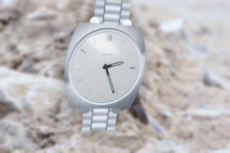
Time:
2:26
